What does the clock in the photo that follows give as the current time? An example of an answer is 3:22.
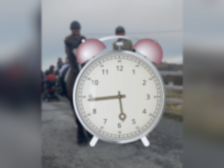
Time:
5:44
